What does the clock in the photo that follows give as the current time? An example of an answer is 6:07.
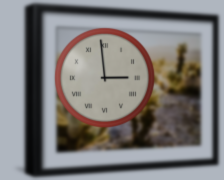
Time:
2:59
